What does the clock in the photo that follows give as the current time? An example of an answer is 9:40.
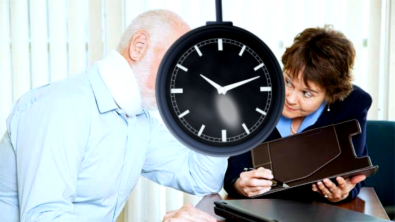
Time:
10:12
